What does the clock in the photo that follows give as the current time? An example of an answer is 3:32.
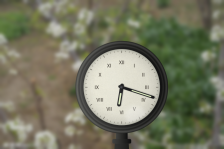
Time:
6:18
